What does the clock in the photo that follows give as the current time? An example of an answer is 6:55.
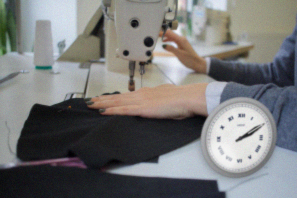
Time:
2:10
